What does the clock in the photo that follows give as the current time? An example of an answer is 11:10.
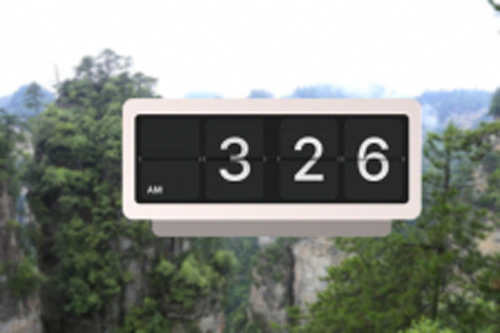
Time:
3:26
